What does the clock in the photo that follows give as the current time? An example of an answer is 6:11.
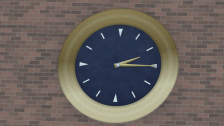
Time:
2:15
